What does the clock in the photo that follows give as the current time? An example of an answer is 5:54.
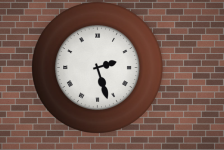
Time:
2:27
